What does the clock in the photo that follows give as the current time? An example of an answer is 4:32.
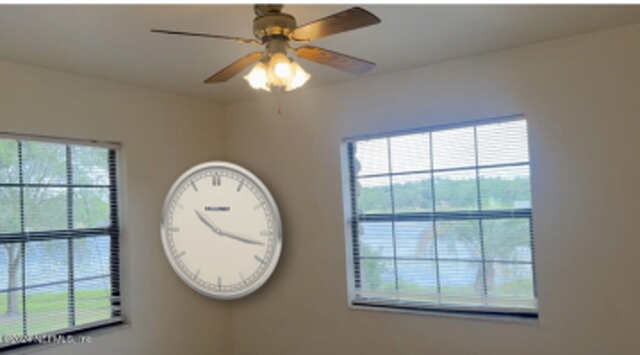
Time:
10:17
